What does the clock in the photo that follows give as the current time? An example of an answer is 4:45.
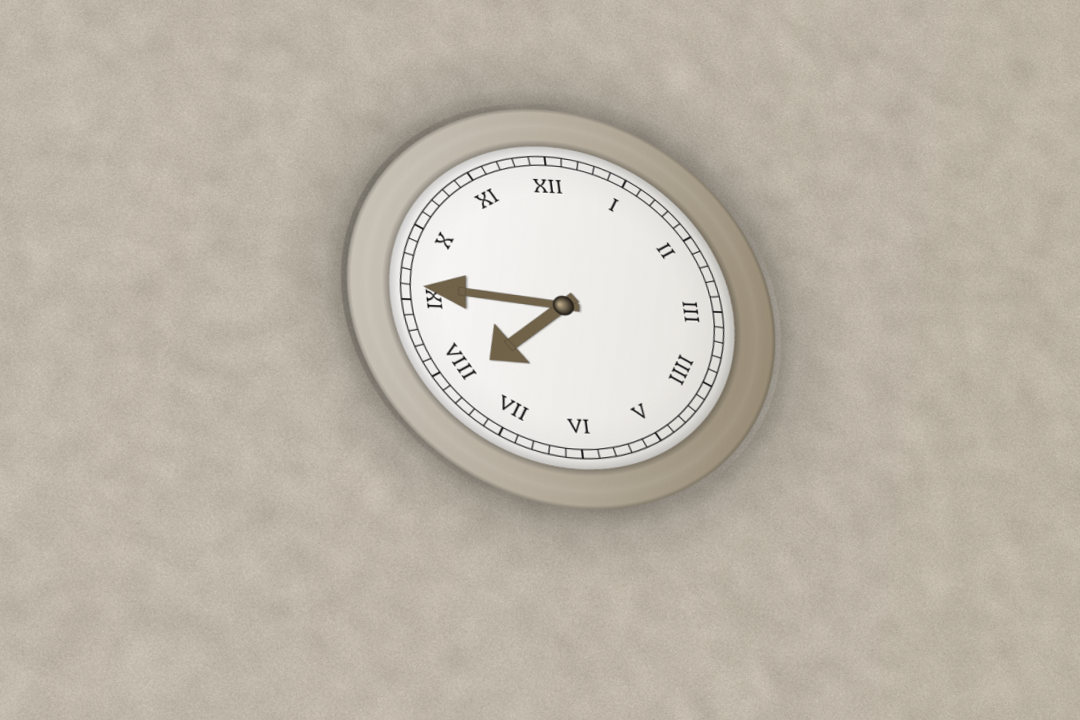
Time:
7:46
